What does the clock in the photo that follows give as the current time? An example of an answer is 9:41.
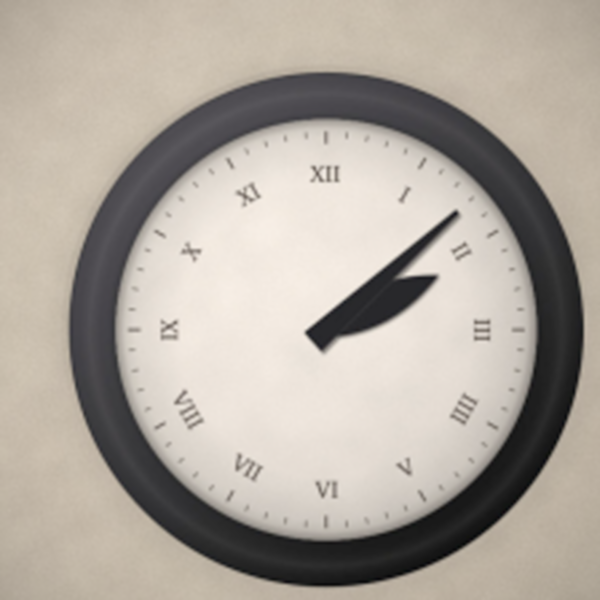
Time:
2:08
